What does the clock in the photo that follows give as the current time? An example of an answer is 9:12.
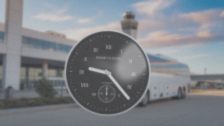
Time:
9:23
